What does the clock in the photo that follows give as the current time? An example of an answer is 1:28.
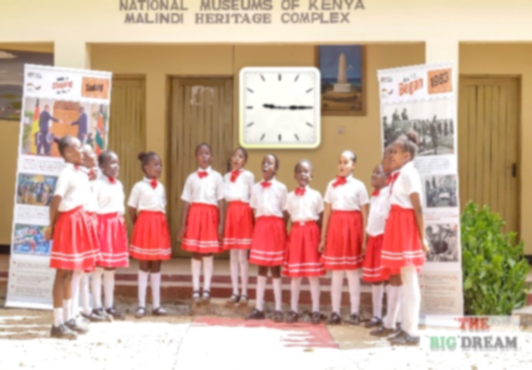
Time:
9:15
